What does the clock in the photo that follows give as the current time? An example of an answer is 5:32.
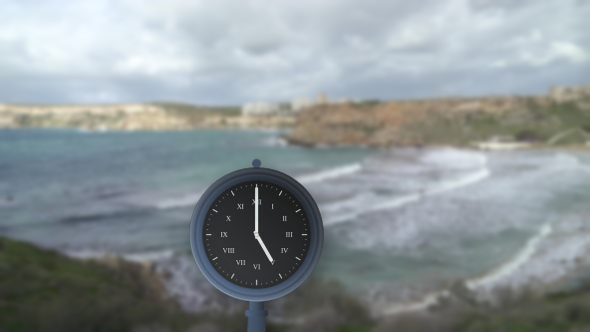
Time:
5:00
